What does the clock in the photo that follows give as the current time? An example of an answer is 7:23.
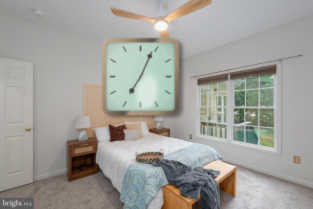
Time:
7:04
